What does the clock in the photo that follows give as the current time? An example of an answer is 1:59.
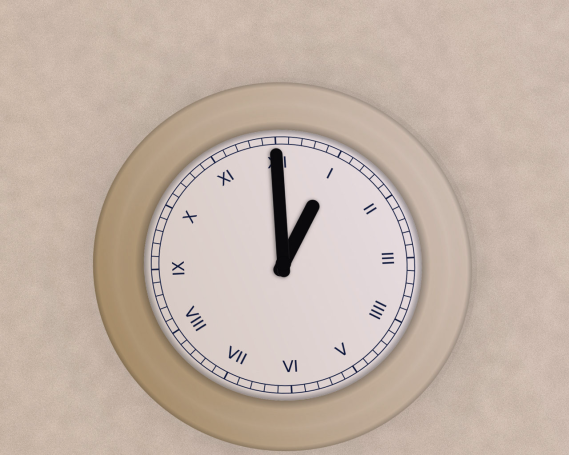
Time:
1:00
